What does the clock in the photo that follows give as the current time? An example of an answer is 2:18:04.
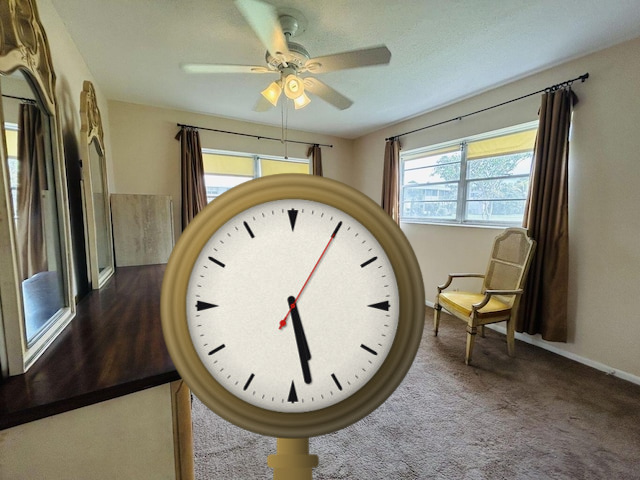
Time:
5:28:05
